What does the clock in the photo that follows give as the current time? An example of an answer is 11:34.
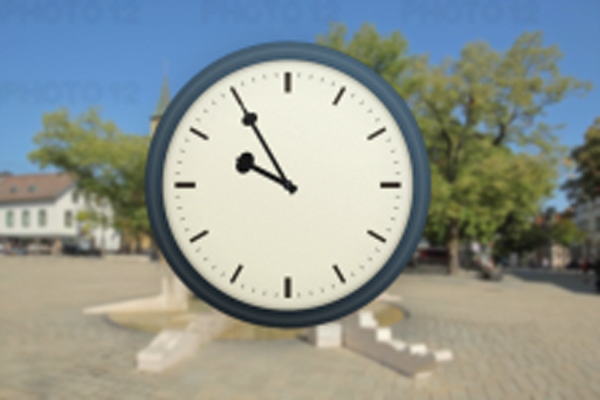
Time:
9:55
